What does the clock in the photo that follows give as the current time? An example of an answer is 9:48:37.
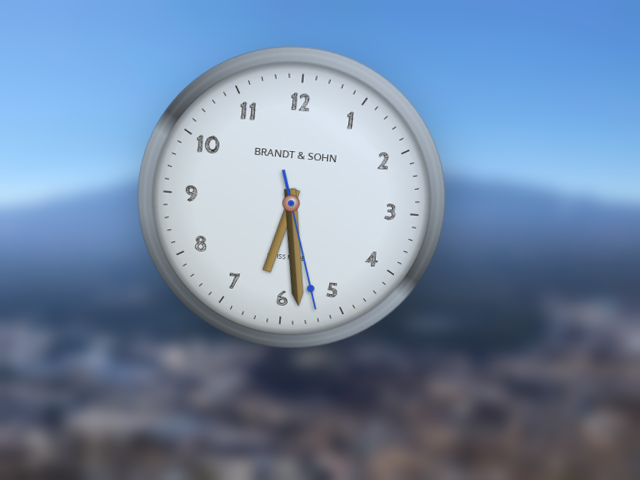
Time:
6:28:27
